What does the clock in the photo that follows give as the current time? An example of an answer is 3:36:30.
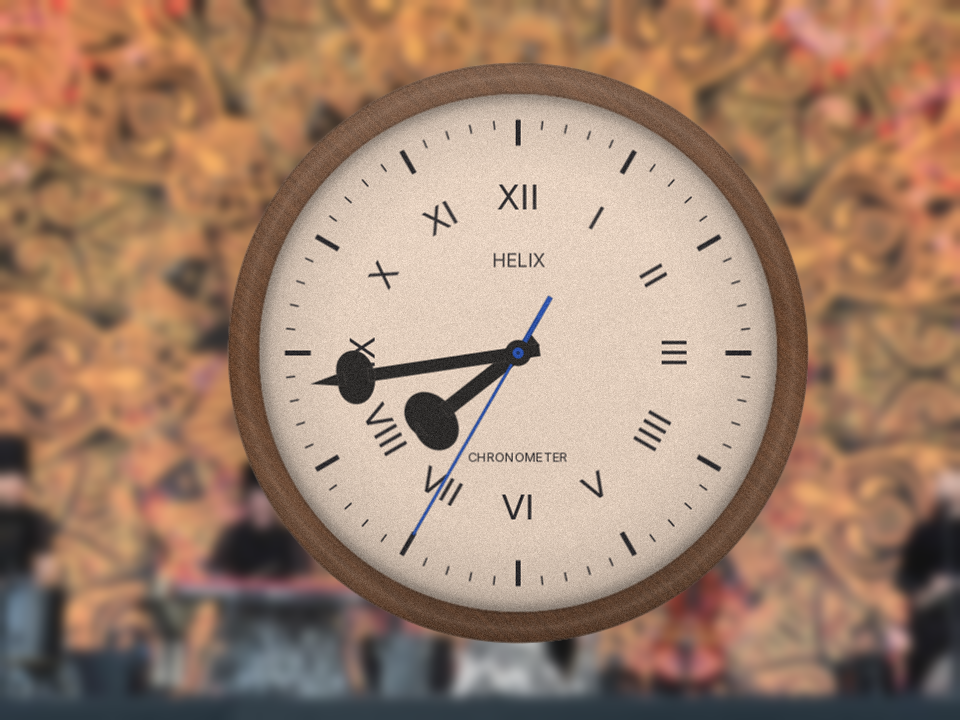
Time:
7:43:35
